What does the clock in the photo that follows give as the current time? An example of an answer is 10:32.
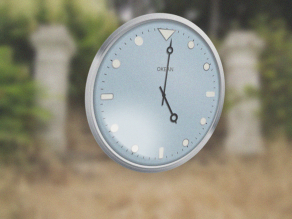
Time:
5:01
